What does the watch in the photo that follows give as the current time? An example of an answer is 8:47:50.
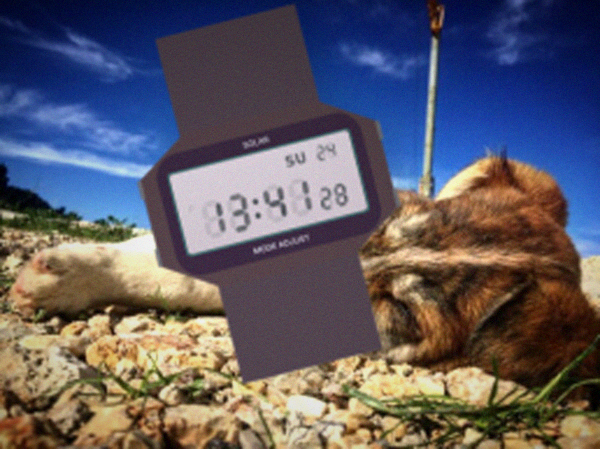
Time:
13:41:28
